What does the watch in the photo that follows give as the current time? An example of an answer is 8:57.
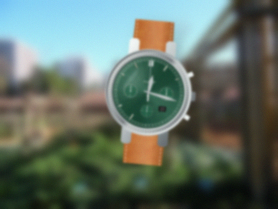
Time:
12:17
